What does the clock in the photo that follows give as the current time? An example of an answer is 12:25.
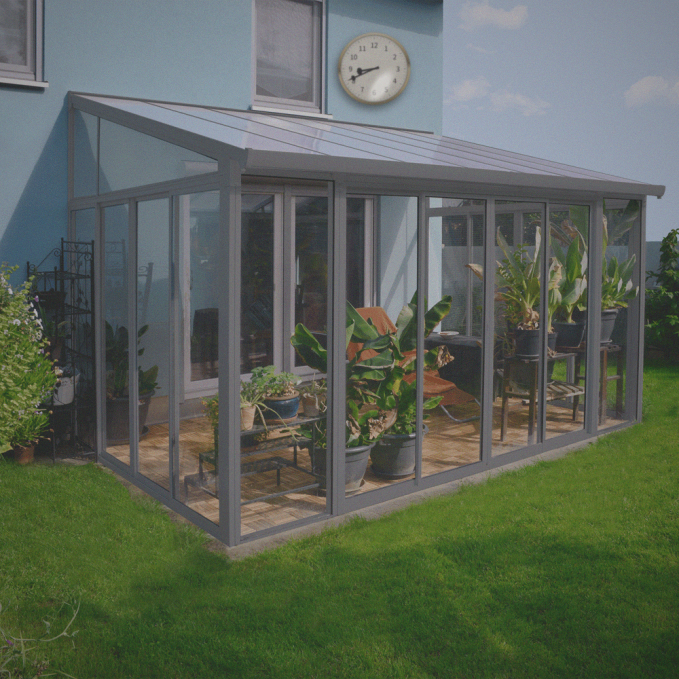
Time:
8:41
